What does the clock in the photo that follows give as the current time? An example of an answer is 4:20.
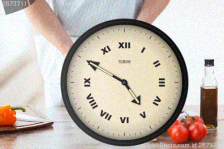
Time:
4:50
